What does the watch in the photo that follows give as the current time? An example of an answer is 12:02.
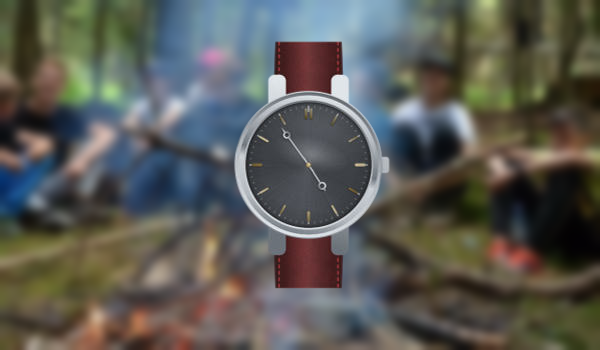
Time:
4:54
